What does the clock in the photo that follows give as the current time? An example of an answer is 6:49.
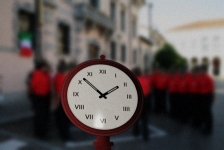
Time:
1:52
